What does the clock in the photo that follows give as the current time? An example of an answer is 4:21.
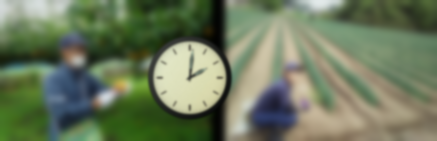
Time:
2:01
